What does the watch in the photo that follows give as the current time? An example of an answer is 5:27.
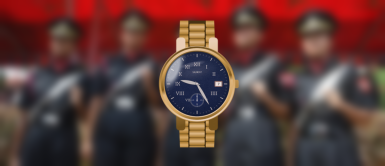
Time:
9:25
